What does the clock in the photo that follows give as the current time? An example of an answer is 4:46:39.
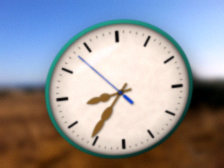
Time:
8:35:53
